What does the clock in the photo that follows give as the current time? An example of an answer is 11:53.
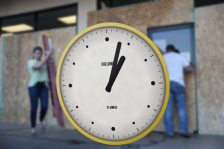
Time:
1:03
